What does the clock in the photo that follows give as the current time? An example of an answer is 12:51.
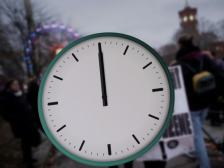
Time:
12:00
